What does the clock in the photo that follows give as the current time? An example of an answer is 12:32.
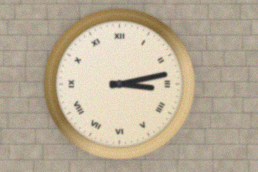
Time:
3:13
